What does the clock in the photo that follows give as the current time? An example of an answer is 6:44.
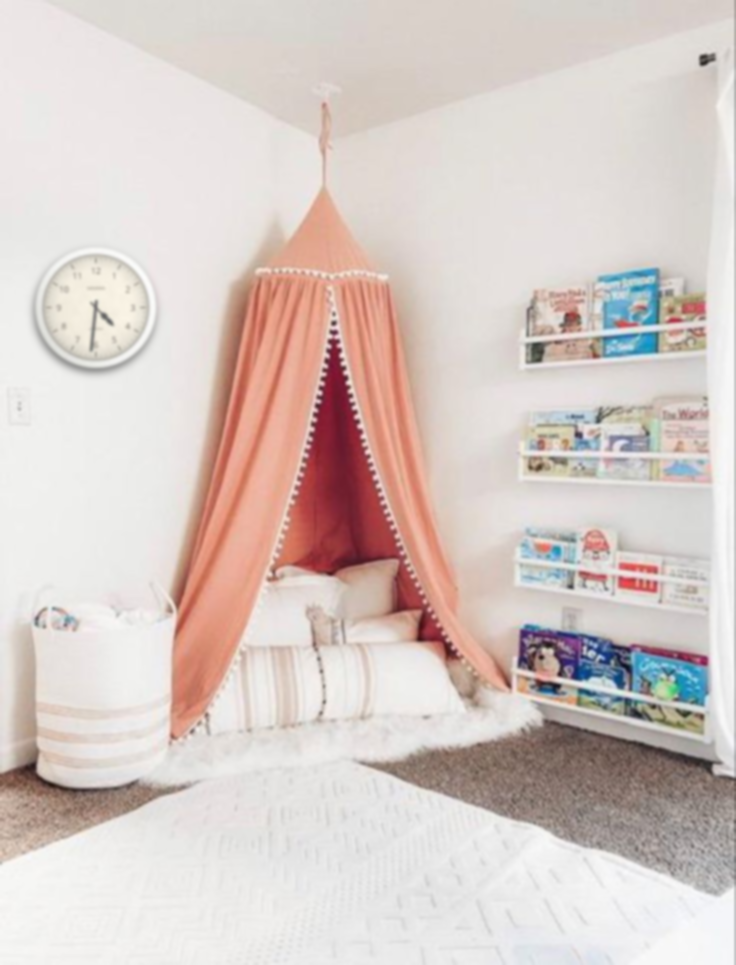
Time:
4:31
